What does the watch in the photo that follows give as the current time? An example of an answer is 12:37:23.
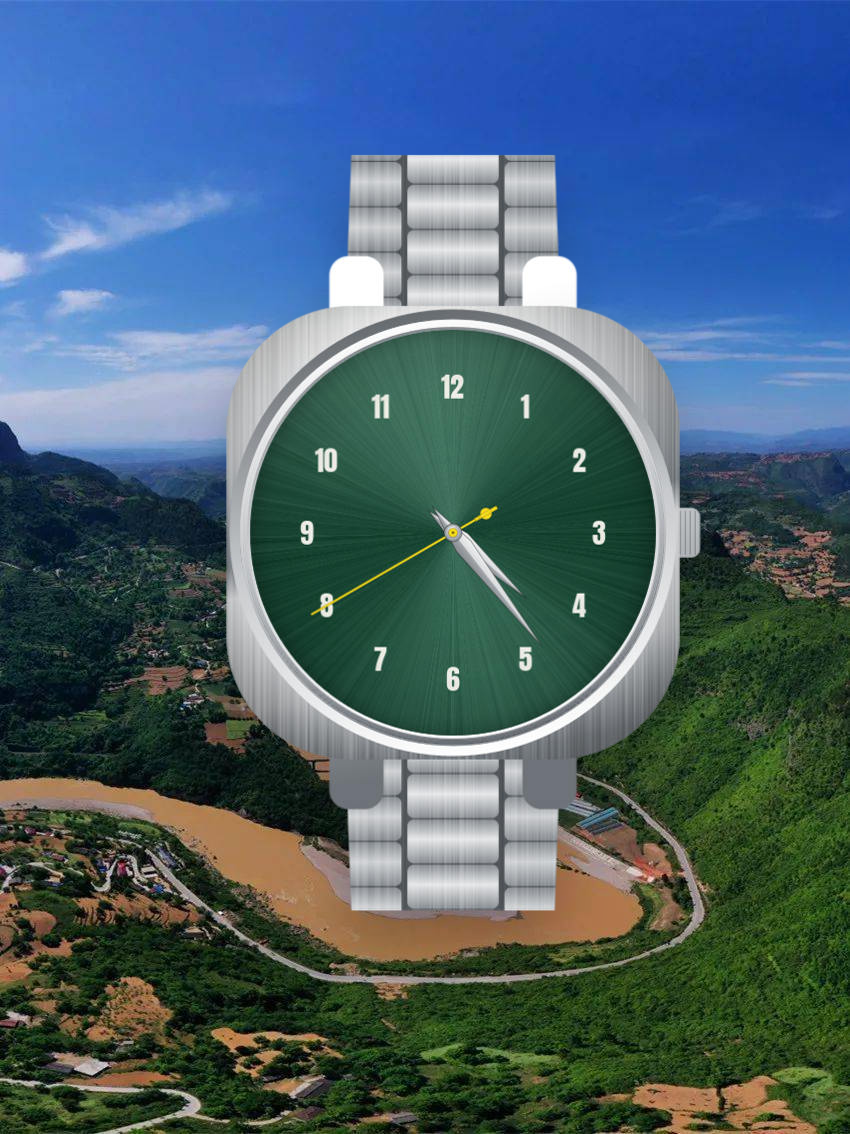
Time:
4:23:40
